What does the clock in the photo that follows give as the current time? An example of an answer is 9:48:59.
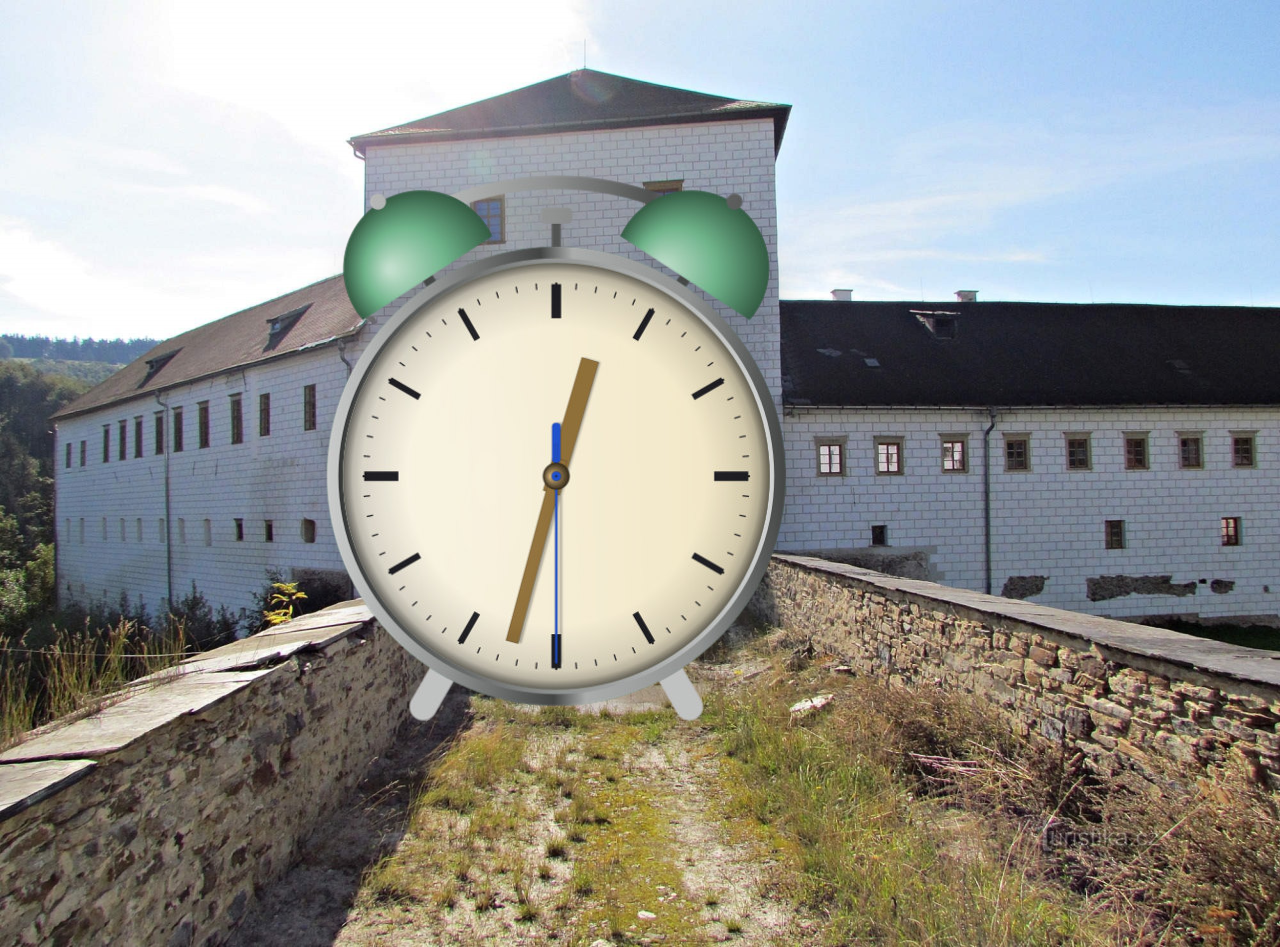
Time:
12:32:30
